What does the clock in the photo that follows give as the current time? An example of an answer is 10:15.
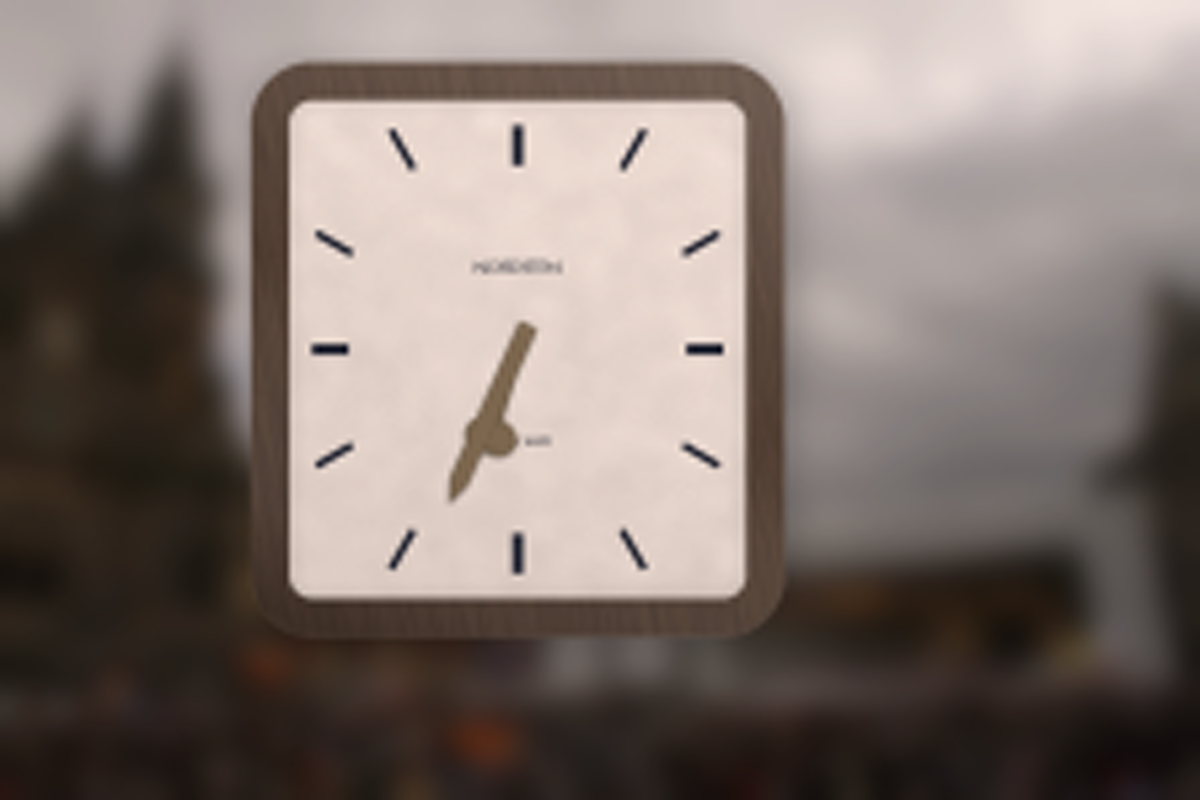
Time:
6:34
